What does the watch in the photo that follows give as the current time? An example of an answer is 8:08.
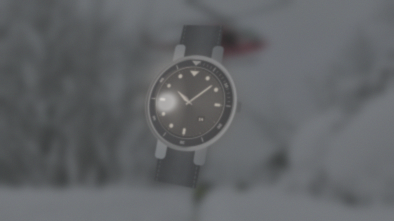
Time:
10:08
